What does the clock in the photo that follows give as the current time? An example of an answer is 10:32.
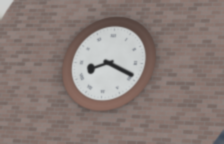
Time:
8:19
